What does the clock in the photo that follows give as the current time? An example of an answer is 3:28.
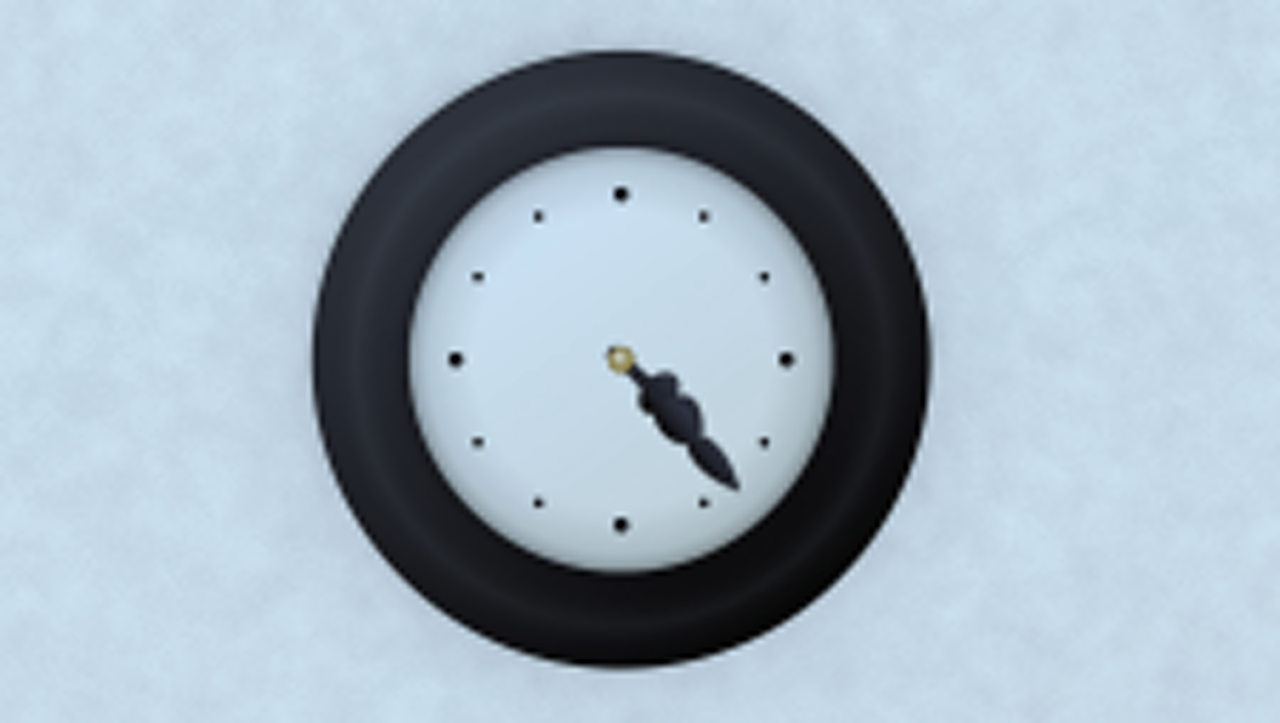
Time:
4:23
